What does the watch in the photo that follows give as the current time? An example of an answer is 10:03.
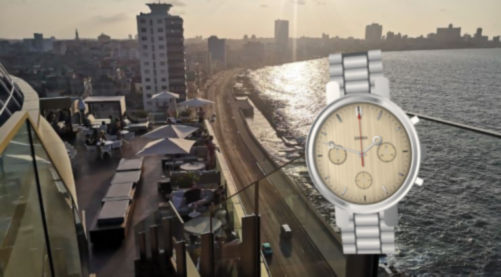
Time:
1:48
